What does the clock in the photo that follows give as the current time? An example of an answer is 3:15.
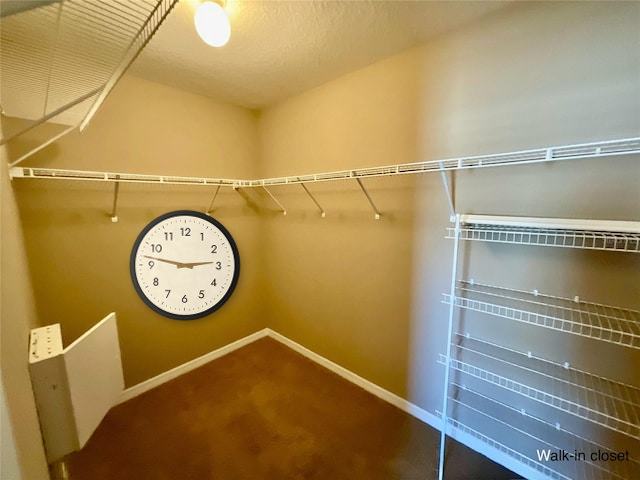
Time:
2:47
